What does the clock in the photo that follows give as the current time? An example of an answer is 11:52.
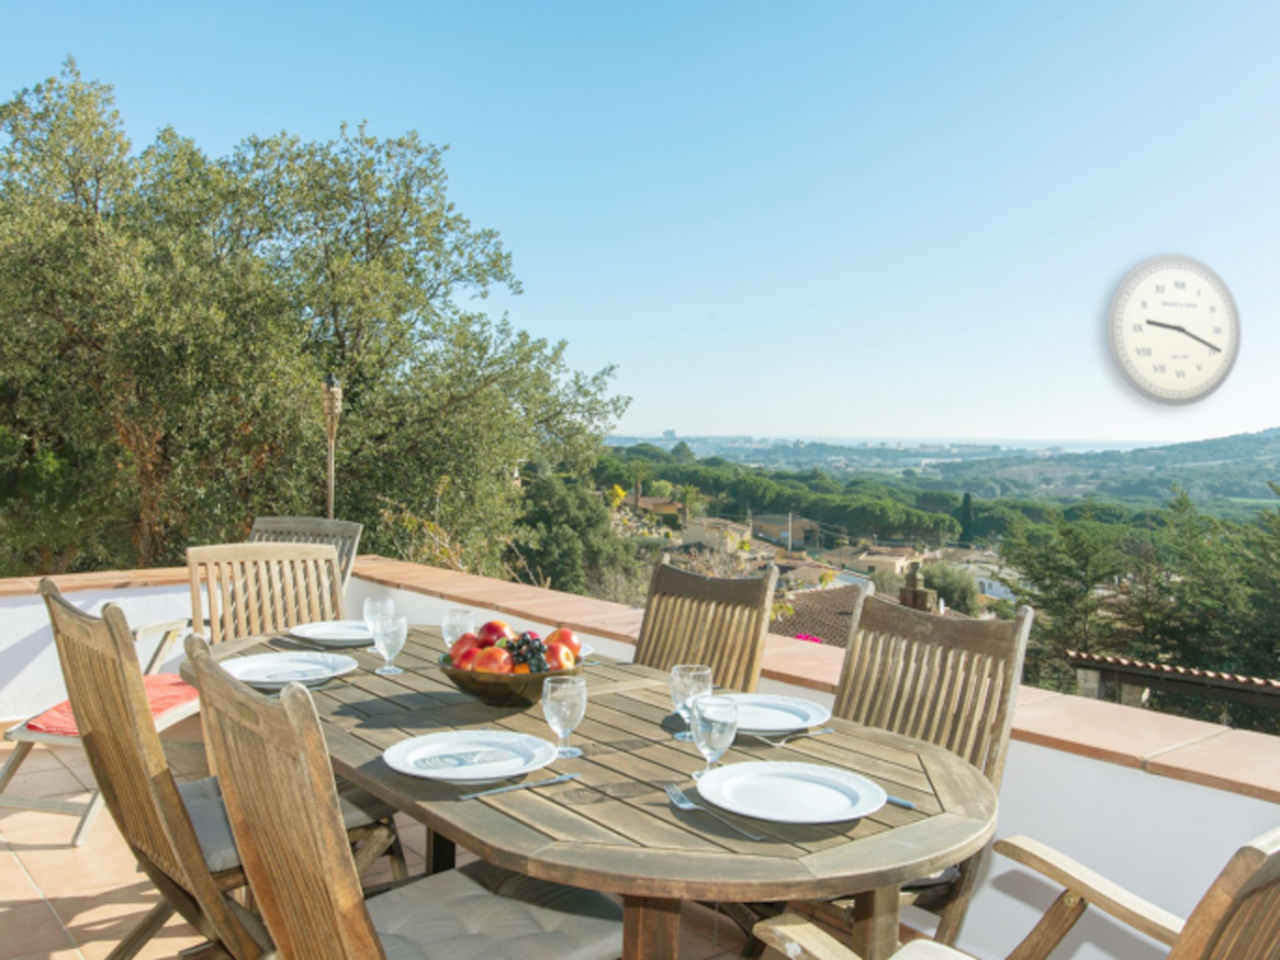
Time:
9:19
